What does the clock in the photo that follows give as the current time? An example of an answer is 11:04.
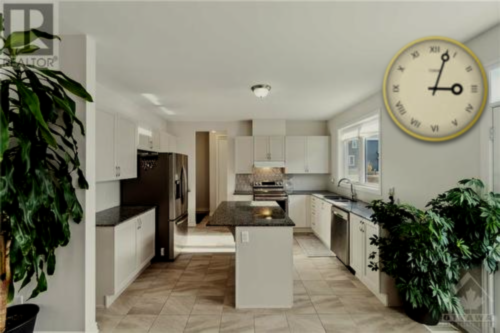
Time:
3:03
